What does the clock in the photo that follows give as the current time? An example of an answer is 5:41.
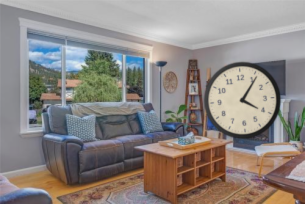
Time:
4:06
